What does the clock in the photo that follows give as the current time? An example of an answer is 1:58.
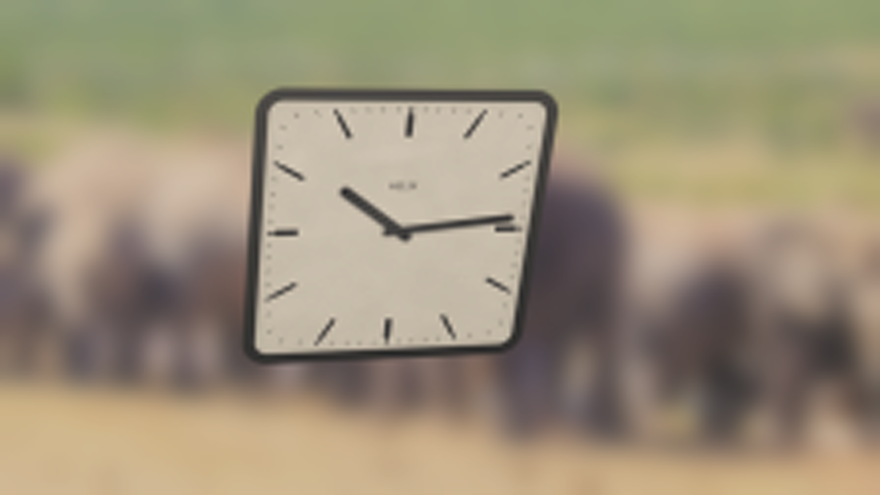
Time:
10:14
